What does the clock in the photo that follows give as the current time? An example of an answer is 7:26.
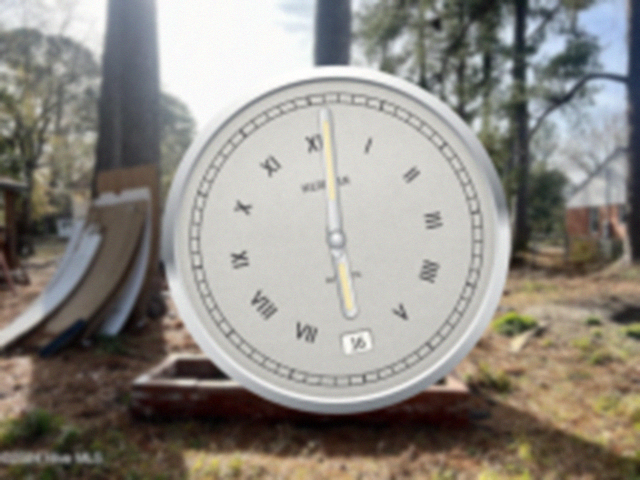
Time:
6:01
